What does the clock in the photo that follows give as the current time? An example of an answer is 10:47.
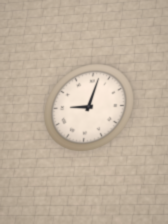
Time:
9:02
